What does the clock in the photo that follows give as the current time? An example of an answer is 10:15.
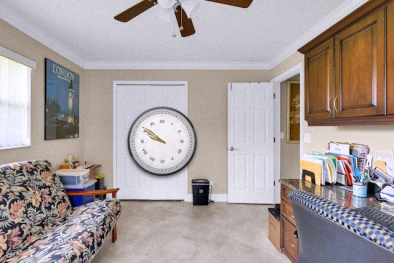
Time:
9:51
